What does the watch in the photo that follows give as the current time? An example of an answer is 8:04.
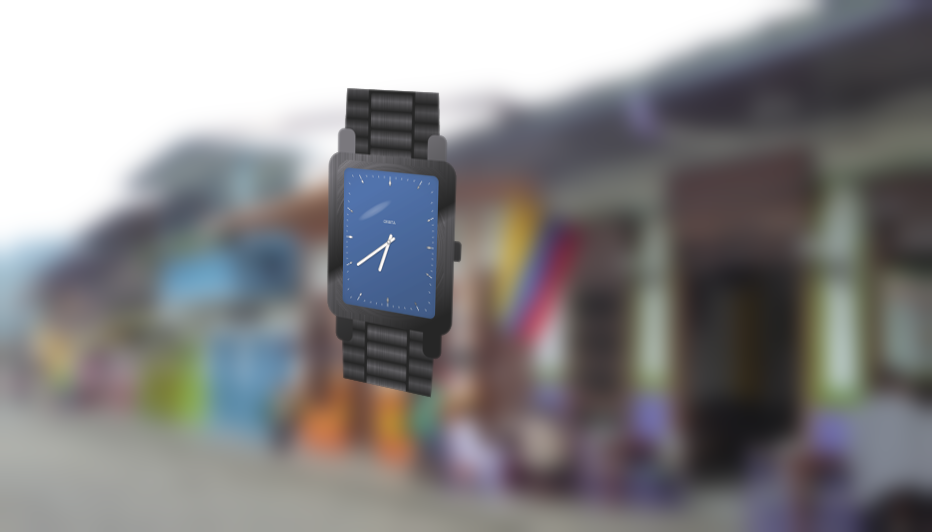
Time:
6:39
